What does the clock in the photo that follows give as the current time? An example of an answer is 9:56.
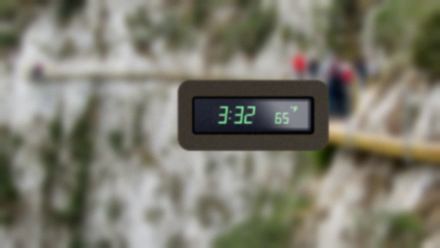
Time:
3:32
